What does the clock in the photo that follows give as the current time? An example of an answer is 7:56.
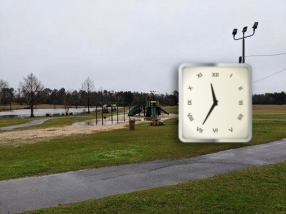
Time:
11:35
